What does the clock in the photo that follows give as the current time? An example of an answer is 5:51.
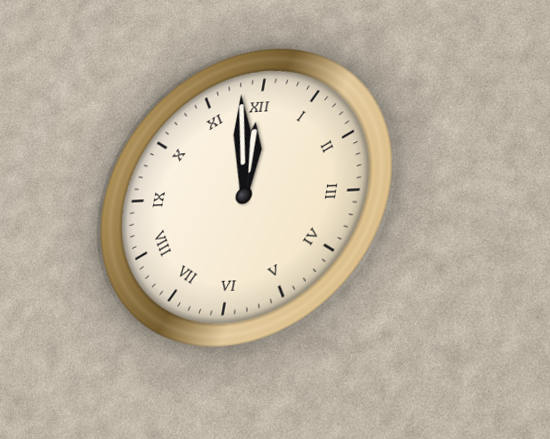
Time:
11:58
